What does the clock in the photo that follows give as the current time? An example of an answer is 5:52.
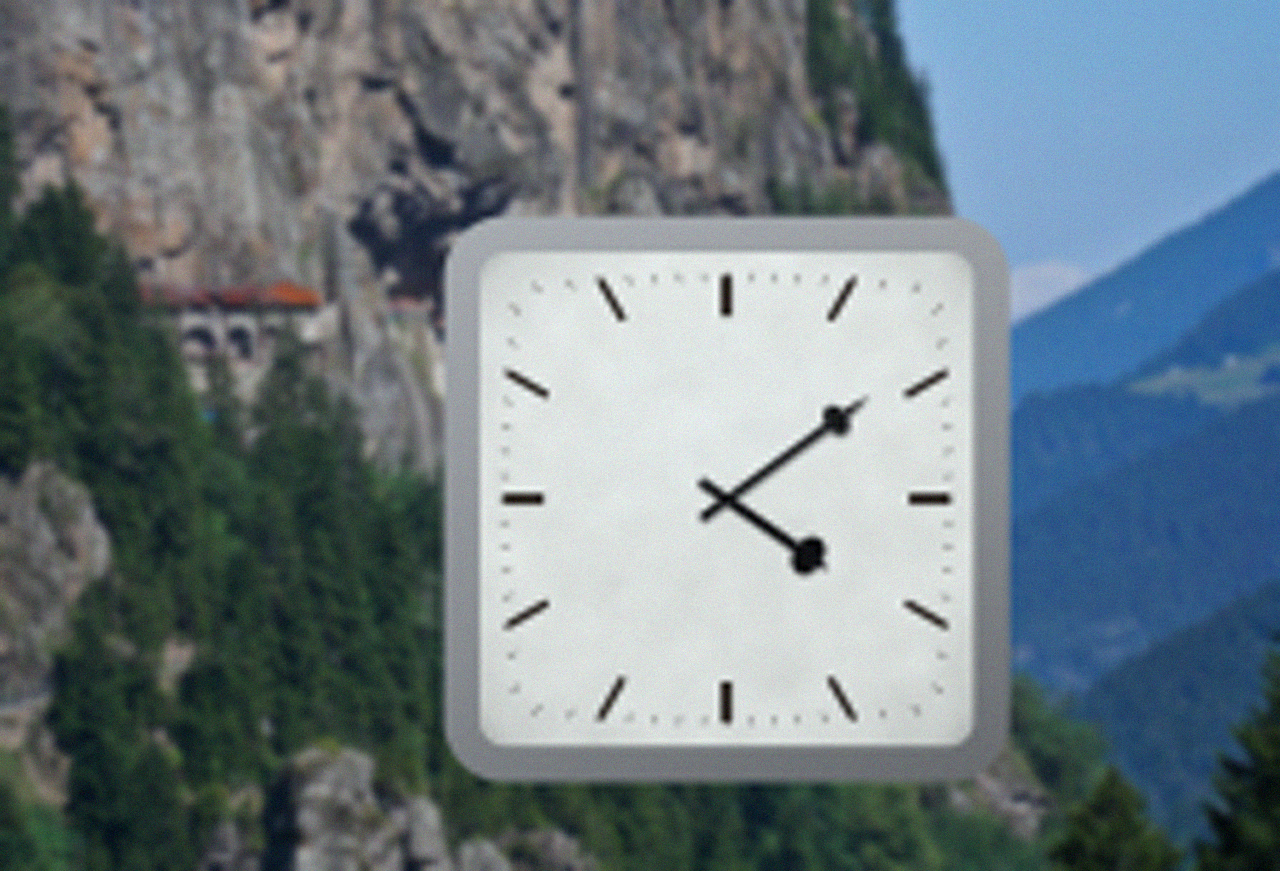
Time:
4:09
